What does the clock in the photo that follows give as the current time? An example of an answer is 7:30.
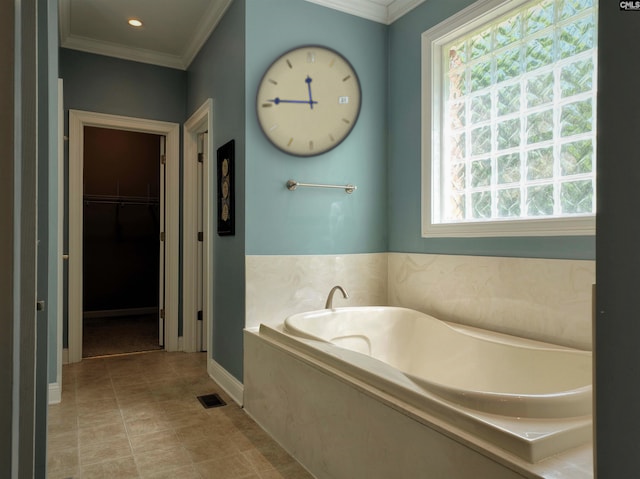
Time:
11:46
